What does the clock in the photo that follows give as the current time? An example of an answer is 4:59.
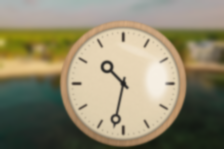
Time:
10:32
